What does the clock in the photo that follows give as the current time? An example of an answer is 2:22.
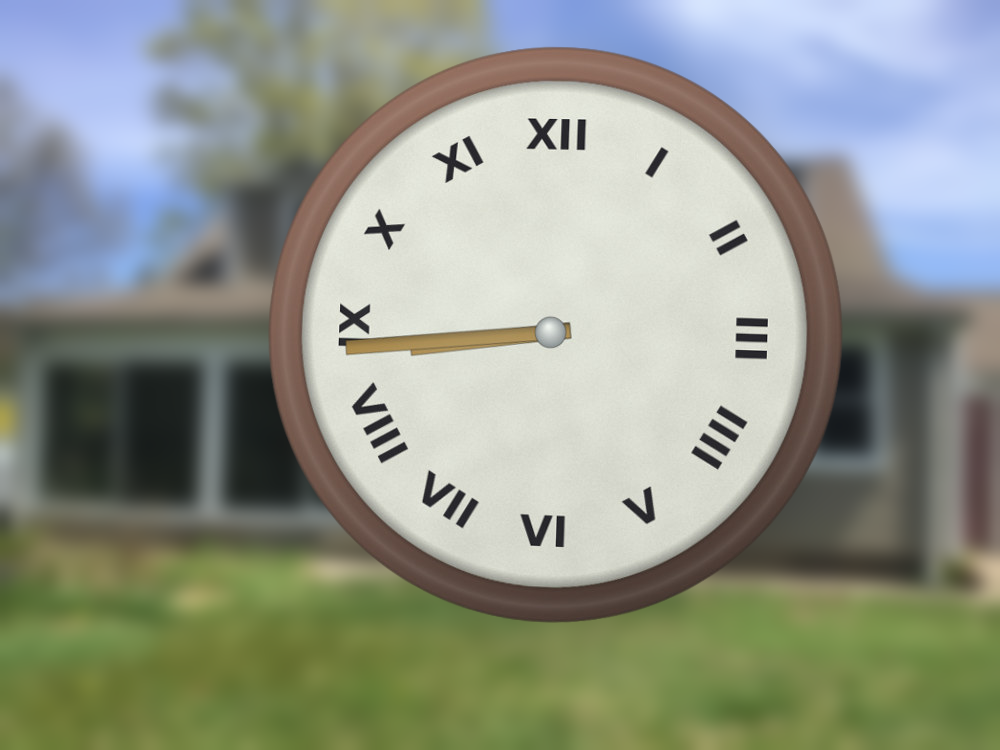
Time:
8:44
